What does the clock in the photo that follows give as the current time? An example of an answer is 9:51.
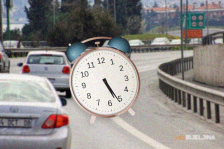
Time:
5:26
